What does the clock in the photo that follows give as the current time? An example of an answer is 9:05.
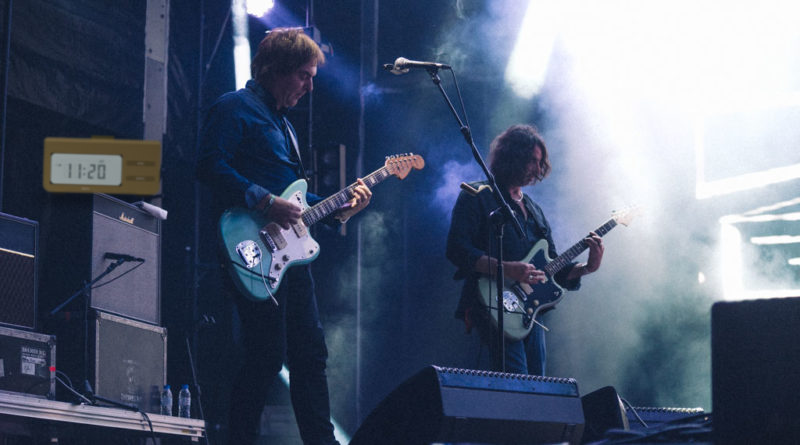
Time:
11:20
